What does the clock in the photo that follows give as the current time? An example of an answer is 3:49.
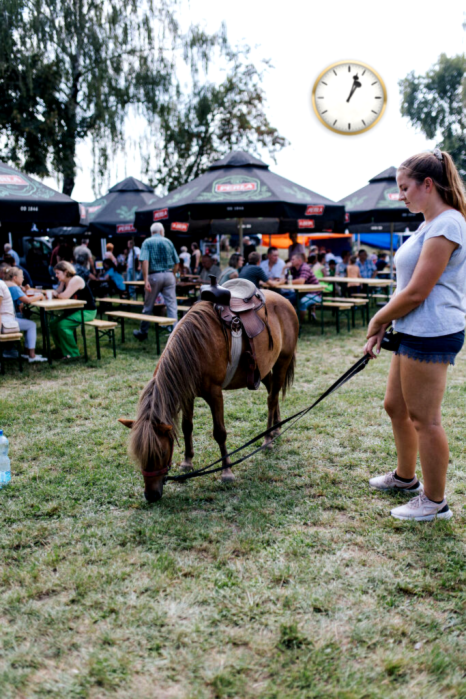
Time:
1:03
